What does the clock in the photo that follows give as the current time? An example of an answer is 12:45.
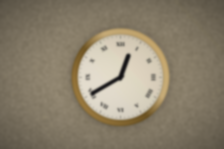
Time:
12:40
